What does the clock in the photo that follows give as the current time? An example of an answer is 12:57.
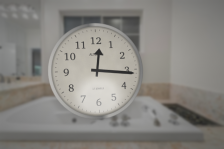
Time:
12:16
